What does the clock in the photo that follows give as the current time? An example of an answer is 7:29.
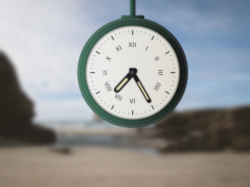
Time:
7:25
